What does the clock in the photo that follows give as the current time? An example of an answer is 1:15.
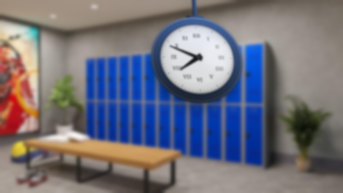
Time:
7:49
